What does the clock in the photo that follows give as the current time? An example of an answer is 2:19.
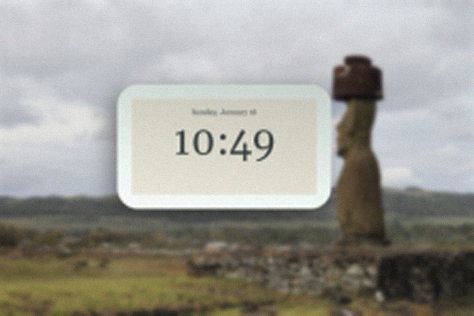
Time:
10:49
